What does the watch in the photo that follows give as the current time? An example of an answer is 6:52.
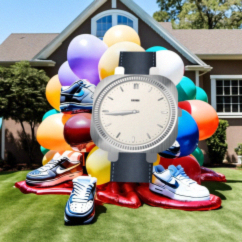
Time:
8:44
